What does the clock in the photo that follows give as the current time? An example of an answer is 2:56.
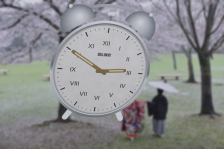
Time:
2:50
